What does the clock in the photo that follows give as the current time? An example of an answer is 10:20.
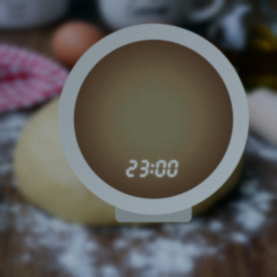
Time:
23:00
